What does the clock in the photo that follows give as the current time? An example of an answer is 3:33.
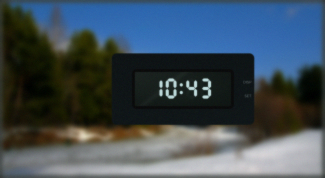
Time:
10:43
